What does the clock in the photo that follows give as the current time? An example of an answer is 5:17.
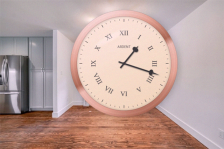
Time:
1:18
